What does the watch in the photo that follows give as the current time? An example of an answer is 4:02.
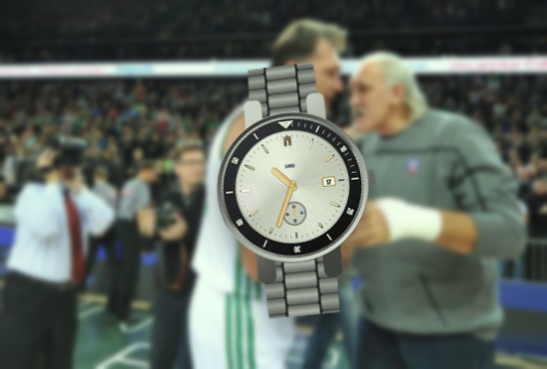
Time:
10:34
